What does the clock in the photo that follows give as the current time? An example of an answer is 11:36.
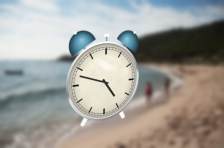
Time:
4:48
